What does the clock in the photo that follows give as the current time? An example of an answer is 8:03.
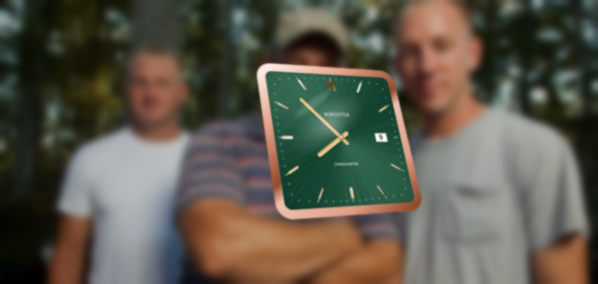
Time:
7:53
